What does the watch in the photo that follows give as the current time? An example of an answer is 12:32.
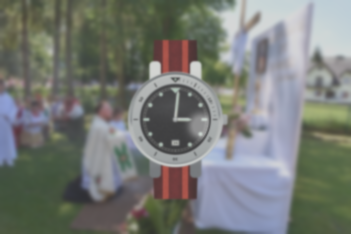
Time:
3:01
